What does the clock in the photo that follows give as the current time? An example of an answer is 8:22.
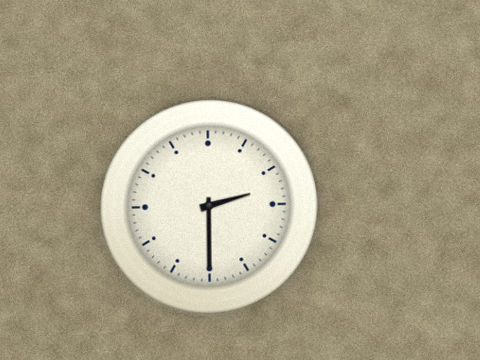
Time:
2:30
